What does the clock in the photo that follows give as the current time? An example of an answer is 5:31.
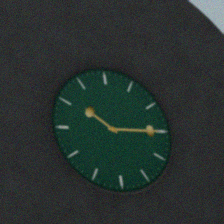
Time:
10:15
